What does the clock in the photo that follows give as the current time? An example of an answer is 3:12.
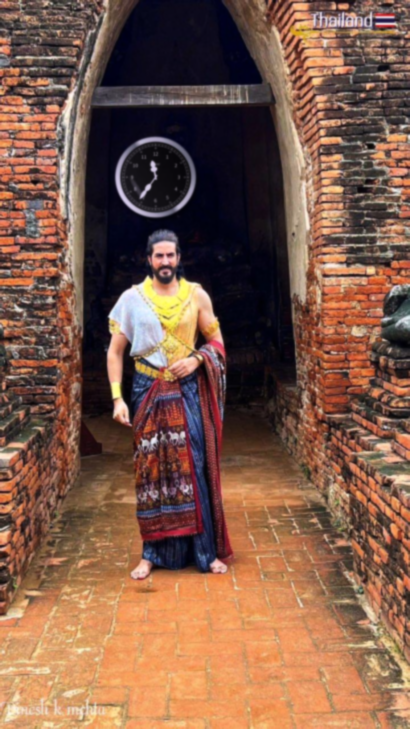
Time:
11:36
